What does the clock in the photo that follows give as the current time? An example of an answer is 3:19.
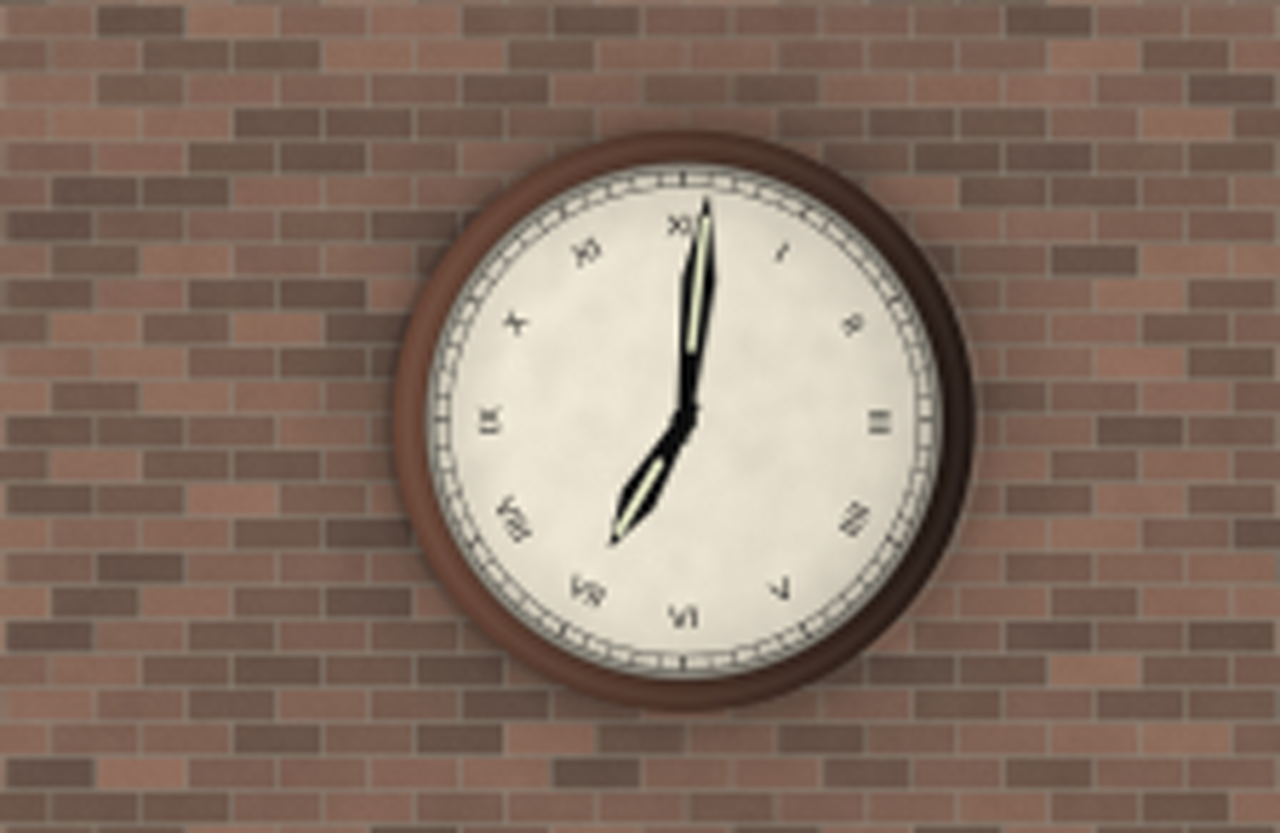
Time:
7:01
